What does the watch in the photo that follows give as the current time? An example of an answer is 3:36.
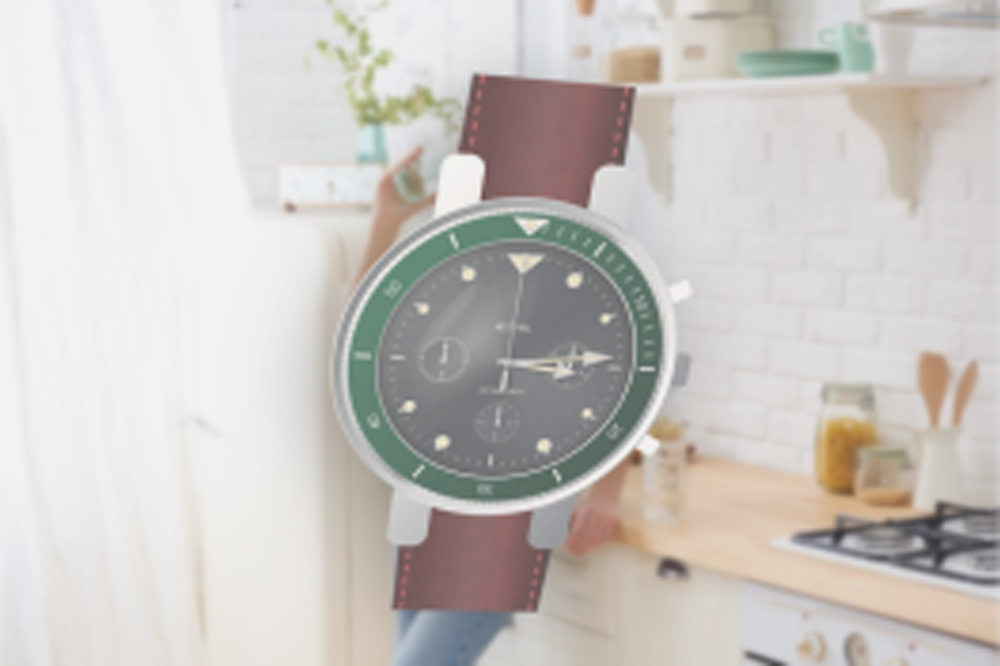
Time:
3:14
